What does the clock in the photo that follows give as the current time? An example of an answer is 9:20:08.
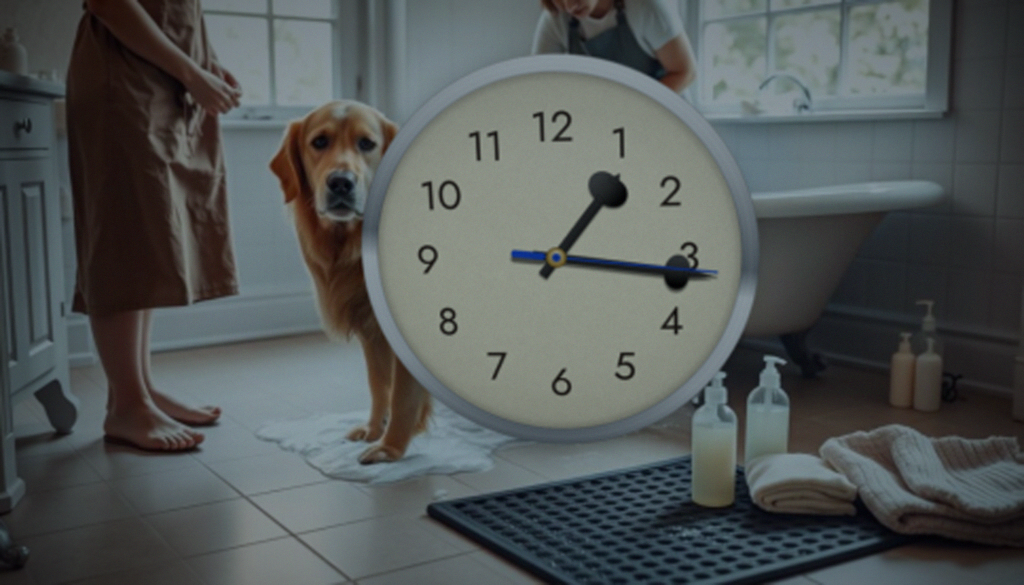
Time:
1:16:16
